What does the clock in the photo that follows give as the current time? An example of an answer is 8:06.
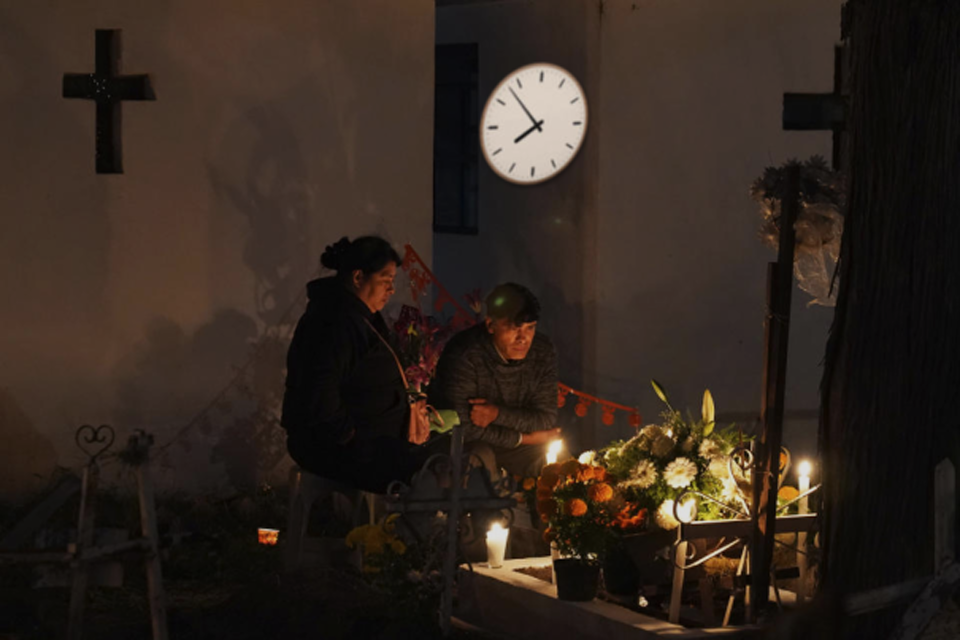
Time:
7:53
